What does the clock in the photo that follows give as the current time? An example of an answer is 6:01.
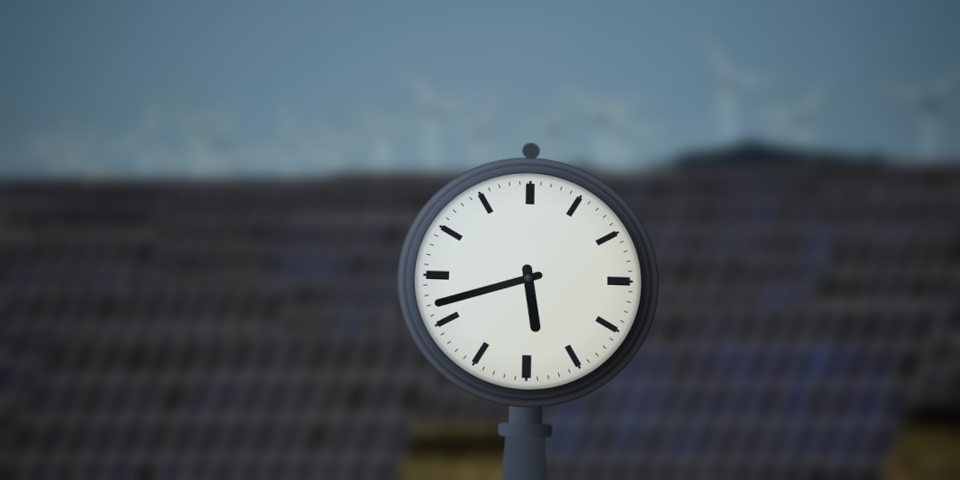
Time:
5:42
